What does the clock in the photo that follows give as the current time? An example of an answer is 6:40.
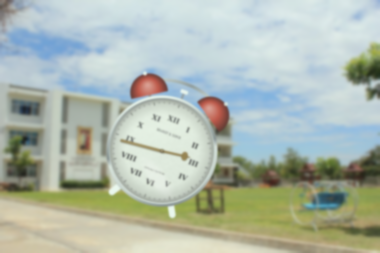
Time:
2:44
